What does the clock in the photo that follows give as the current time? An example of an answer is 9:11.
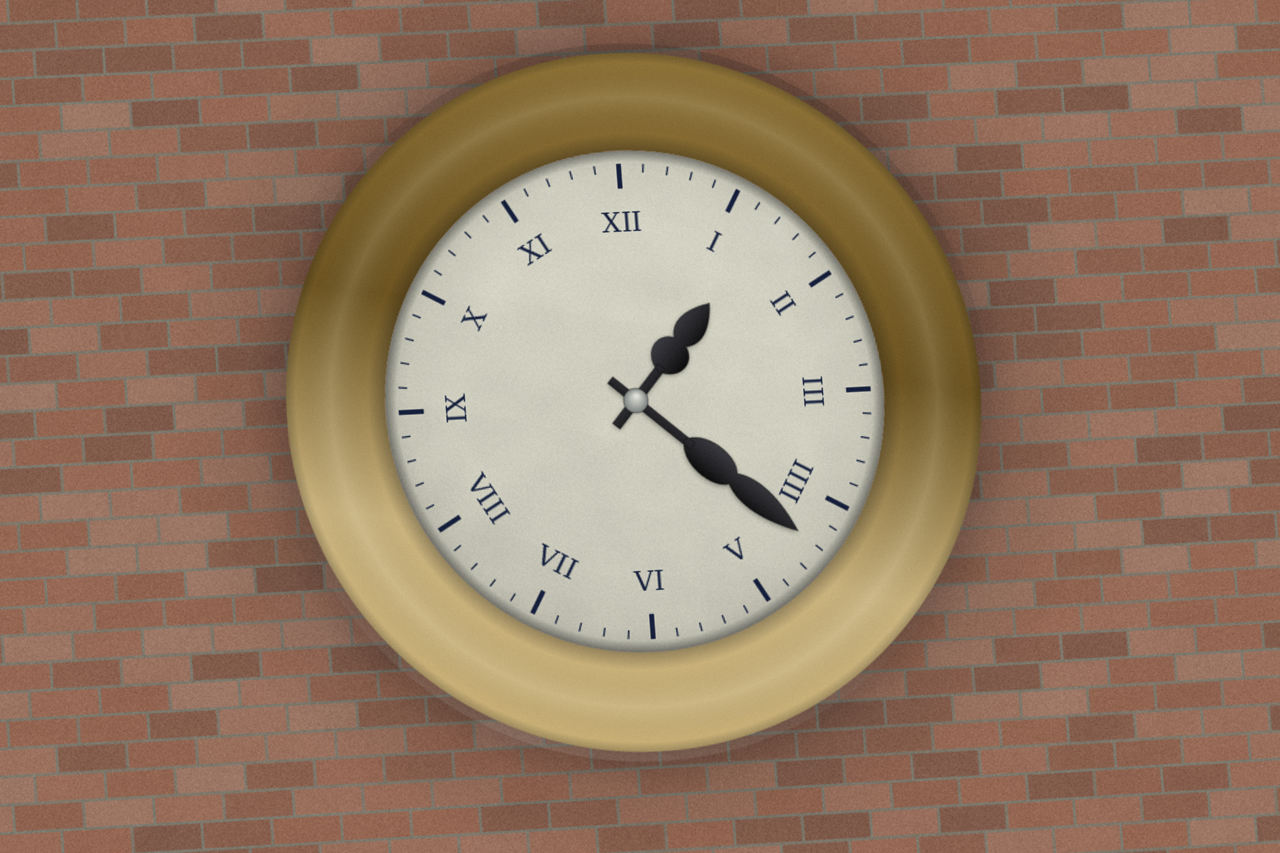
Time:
1:22
